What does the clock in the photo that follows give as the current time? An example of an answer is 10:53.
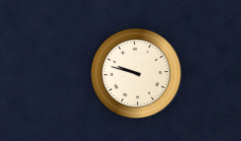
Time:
9:48
